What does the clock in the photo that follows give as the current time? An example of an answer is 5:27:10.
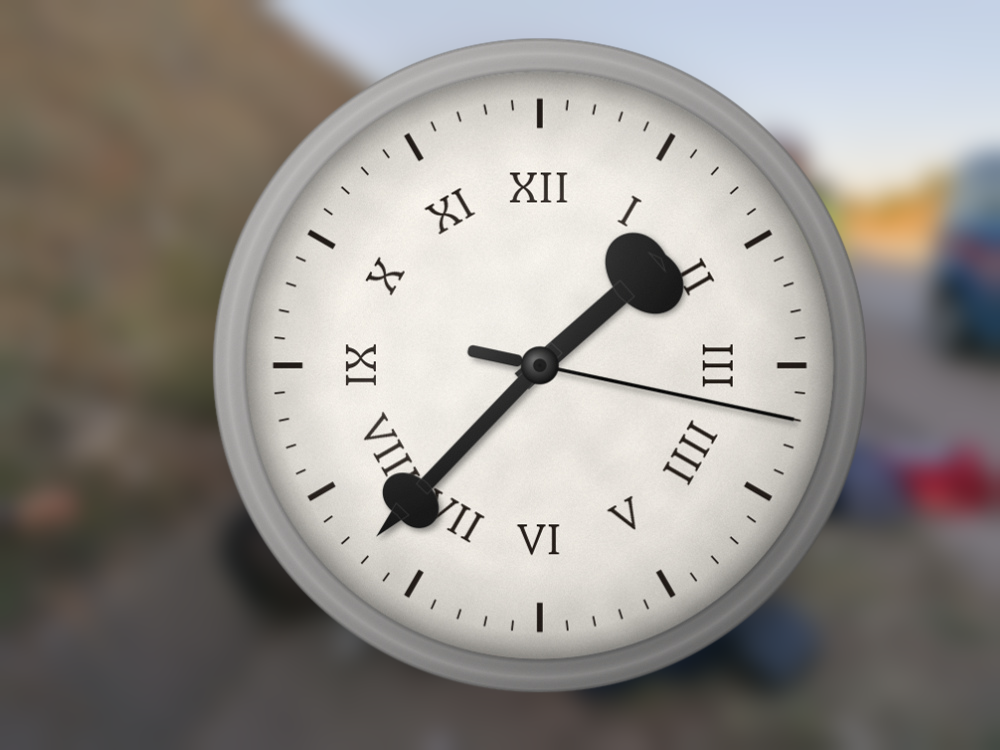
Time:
1:37:17
